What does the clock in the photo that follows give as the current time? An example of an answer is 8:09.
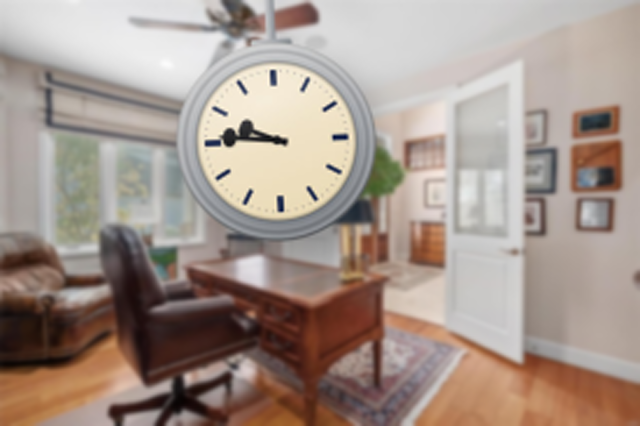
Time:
9:46
